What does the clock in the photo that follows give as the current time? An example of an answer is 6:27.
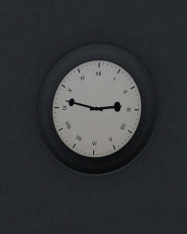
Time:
2:47
